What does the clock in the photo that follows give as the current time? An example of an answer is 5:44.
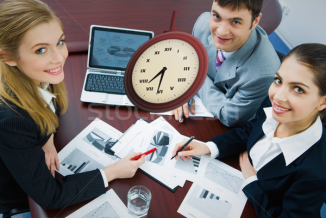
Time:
7:31
